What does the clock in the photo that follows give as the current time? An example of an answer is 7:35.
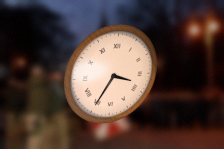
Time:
3:35
